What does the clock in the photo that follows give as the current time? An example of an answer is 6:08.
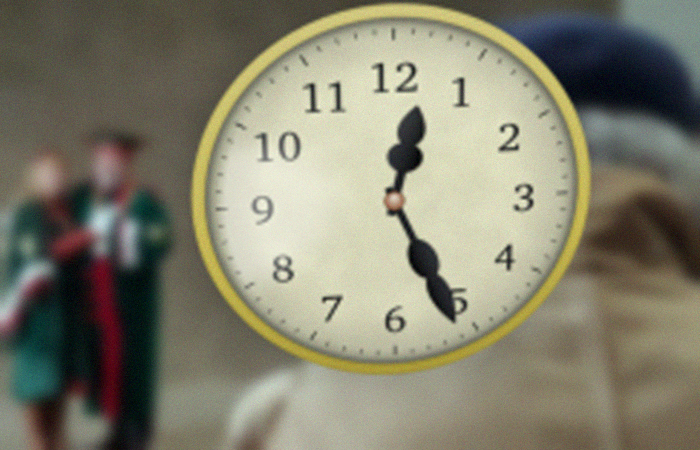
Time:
12:26
